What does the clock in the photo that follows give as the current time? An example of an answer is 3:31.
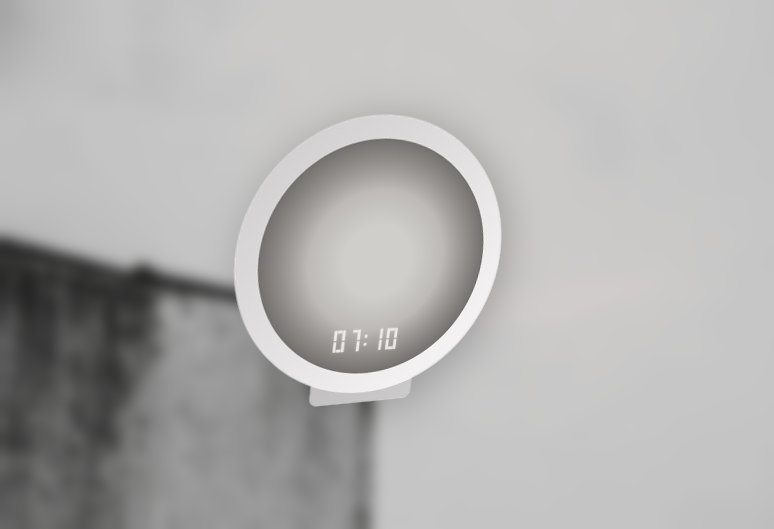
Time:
7:10
